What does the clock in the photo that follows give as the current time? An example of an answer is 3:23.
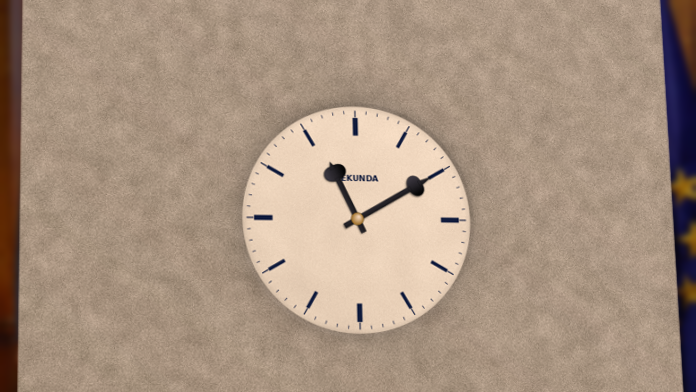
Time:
11:10
